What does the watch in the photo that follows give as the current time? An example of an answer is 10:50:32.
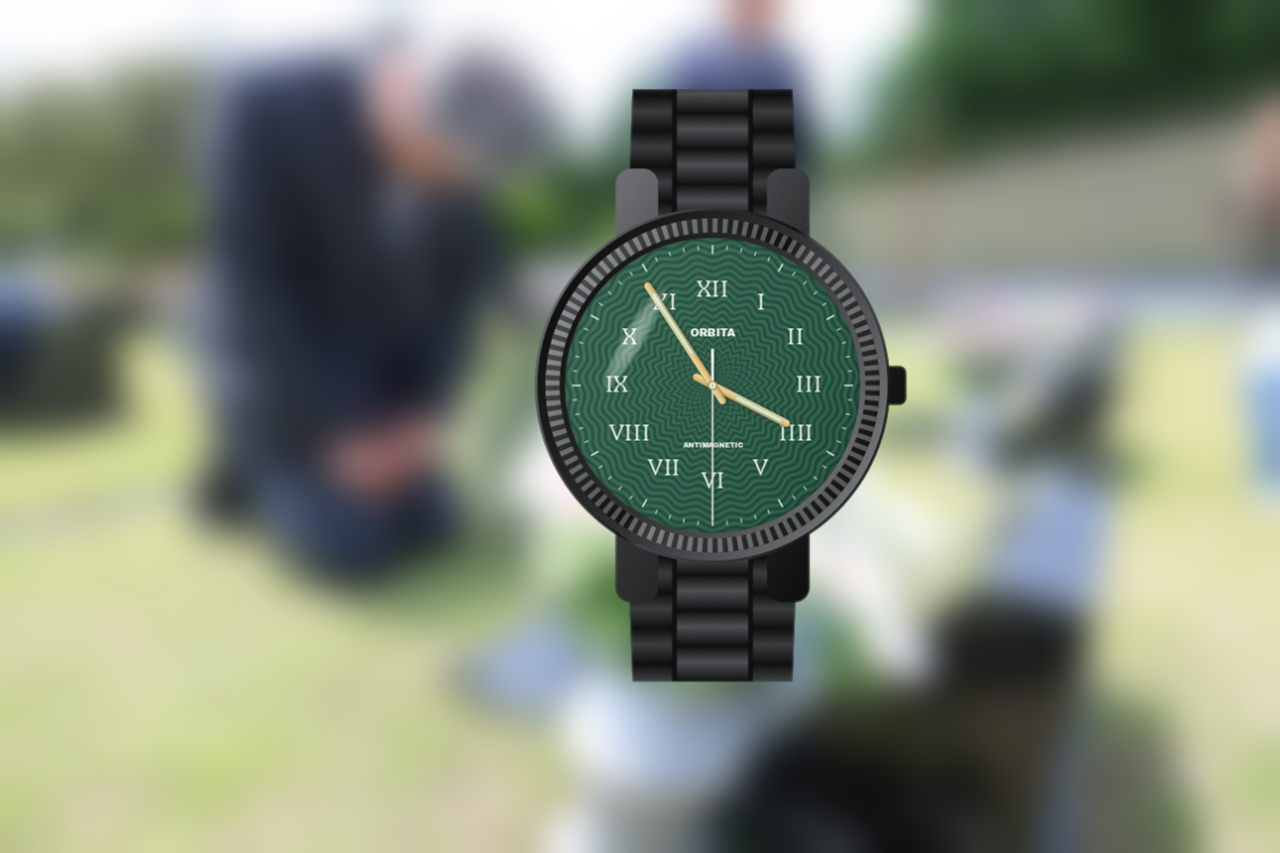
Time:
3:54:30
